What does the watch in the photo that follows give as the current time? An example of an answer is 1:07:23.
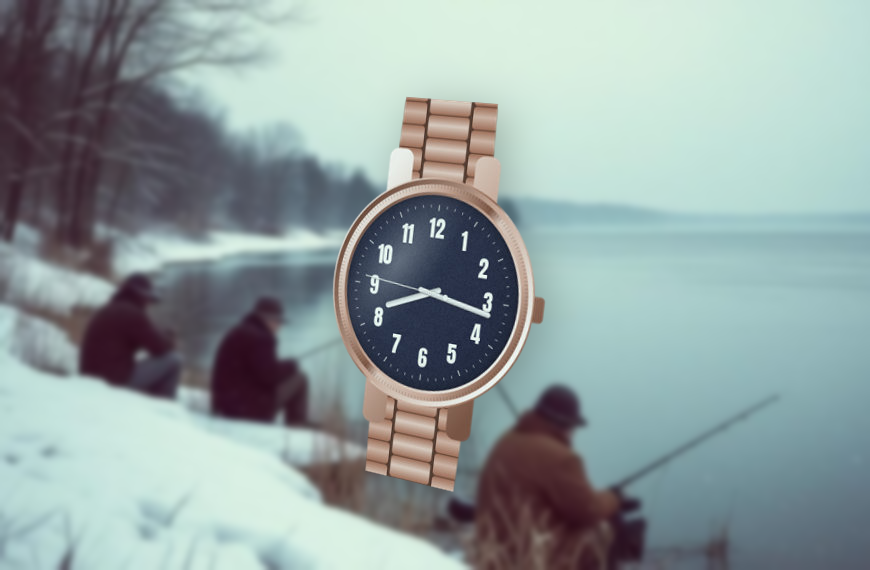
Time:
8:16:46
